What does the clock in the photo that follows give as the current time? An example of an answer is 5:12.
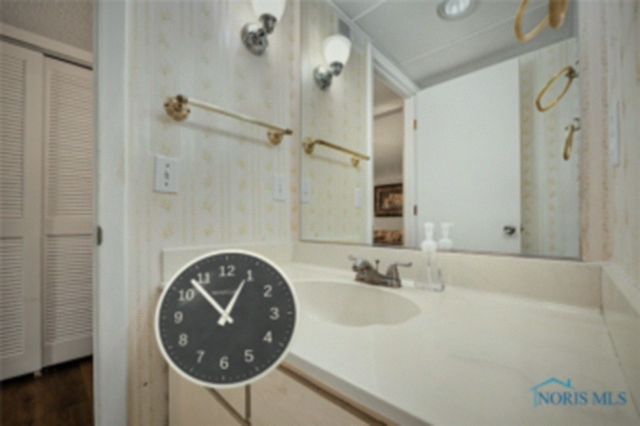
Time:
12:53
